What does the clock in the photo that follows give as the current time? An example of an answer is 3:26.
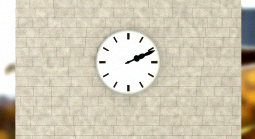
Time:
2:11
